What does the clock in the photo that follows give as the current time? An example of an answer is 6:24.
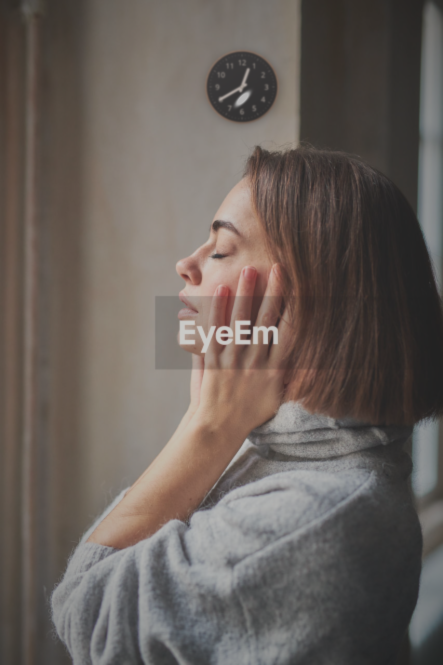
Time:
12:40
